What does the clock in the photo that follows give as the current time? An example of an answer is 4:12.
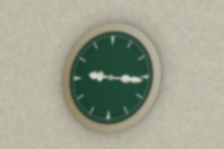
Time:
9:16
